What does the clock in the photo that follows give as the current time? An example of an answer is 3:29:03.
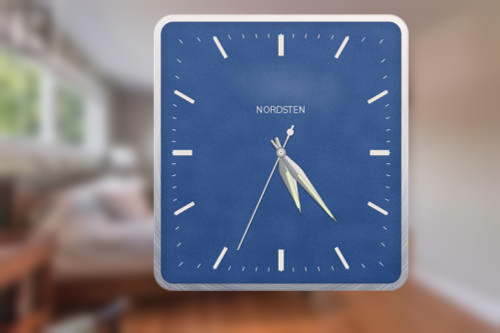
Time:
5:23:34
